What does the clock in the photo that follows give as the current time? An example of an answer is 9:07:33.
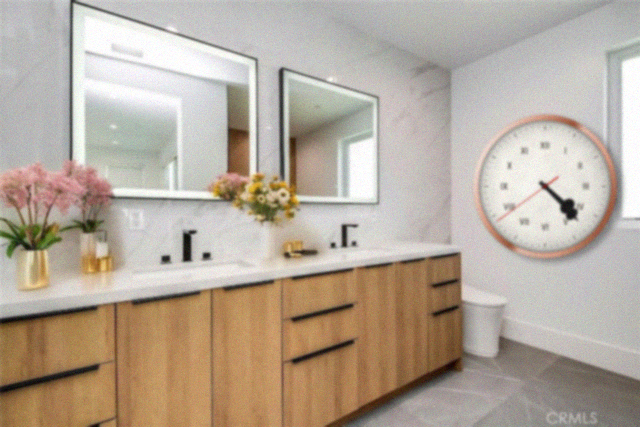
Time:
4:22:39
